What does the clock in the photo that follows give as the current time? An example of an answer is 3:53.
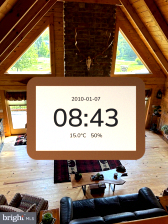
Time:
8:43
